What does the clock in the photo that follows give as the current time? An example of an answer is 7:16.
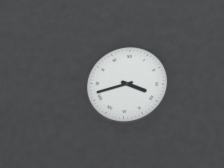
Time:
3:42
